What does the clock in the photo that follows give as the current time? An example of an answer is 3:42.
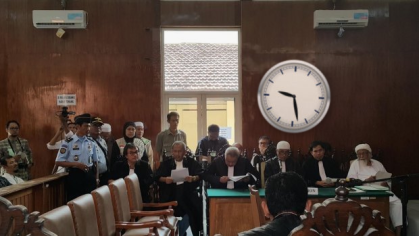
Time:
9:28
